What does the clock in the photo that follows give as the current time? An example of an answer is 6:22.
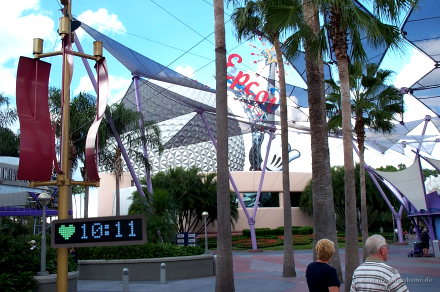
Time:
10:11
